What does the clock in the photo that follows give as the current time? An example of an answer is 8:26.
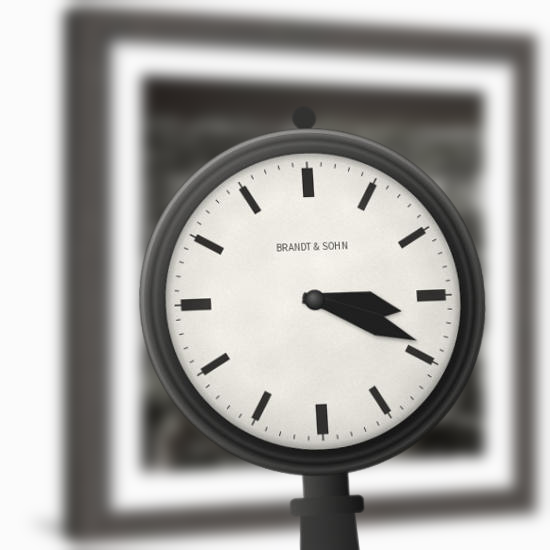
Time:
3:19
